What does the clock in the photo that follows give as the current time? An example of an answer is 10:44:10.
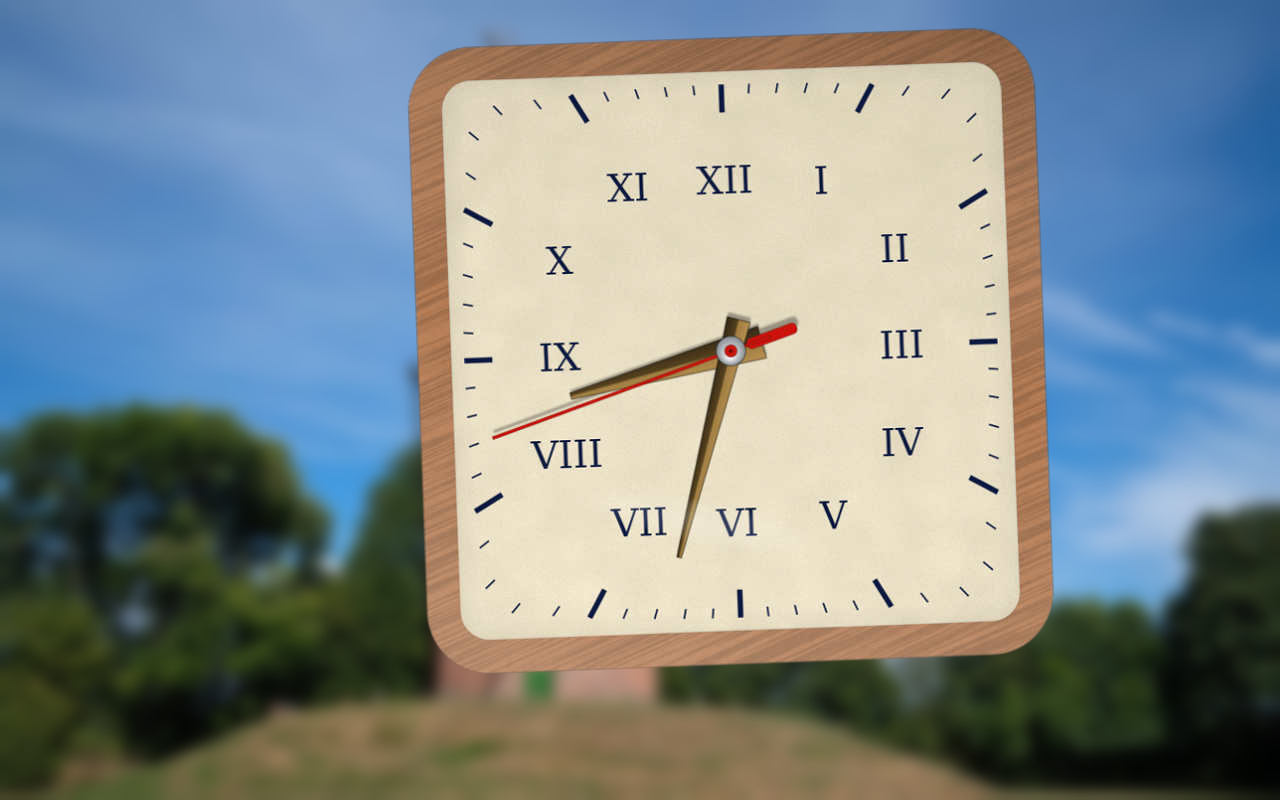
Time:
8:32:42
